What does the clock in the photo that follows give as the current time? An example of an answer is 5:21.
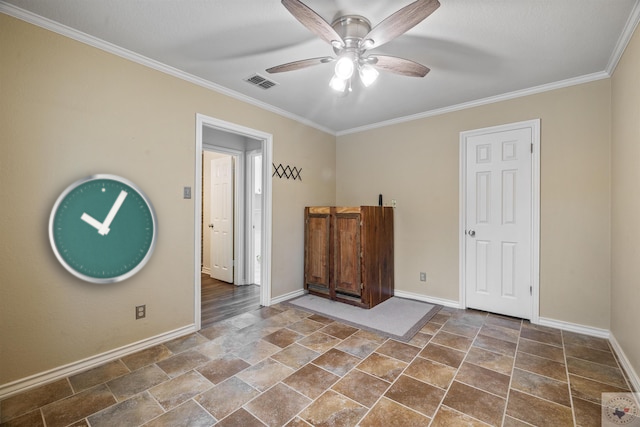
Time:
10:05
